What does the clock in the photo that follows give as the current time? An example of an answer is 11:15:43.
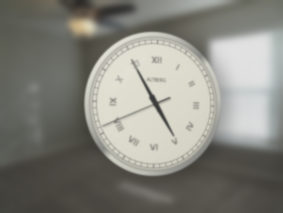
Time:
4:54:41
